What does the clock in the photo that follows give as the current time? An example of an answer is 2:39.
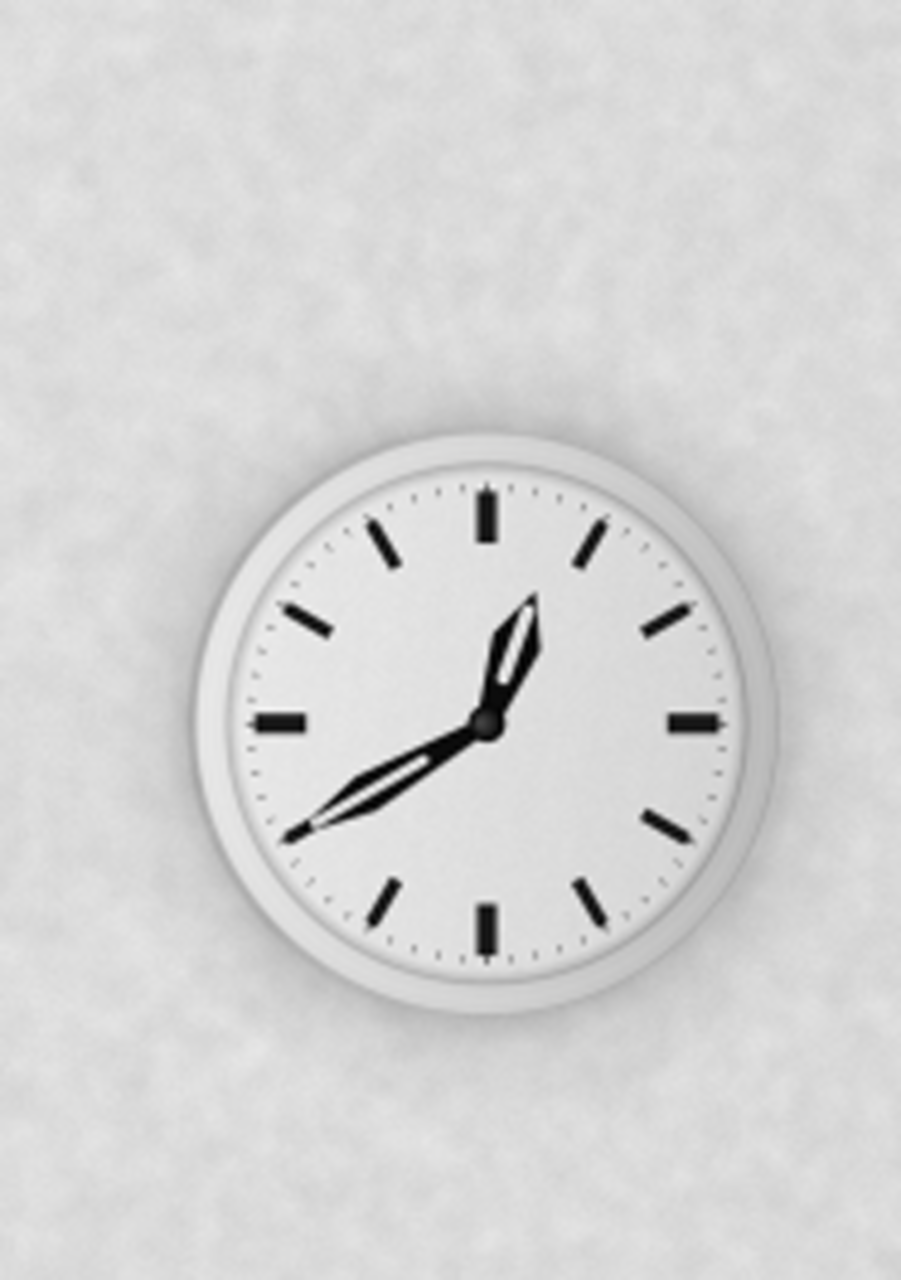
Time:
12:40
